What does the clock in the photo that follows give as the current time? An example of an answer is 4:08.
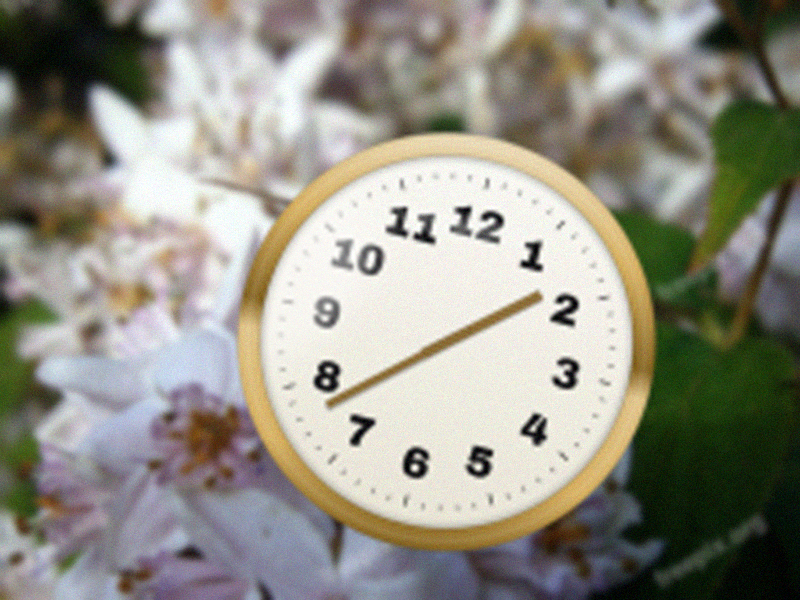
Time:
1:38
